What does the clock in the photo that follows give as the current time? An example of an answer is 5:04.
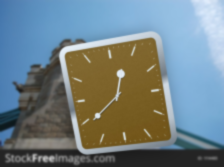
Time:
12:39
